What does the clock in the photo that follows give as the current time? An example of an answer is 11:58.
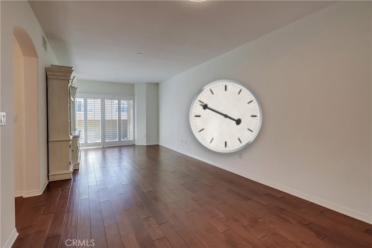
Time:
3:49
